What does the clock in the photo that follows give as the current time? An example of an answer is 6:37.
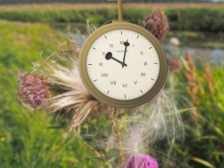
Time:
10:02
